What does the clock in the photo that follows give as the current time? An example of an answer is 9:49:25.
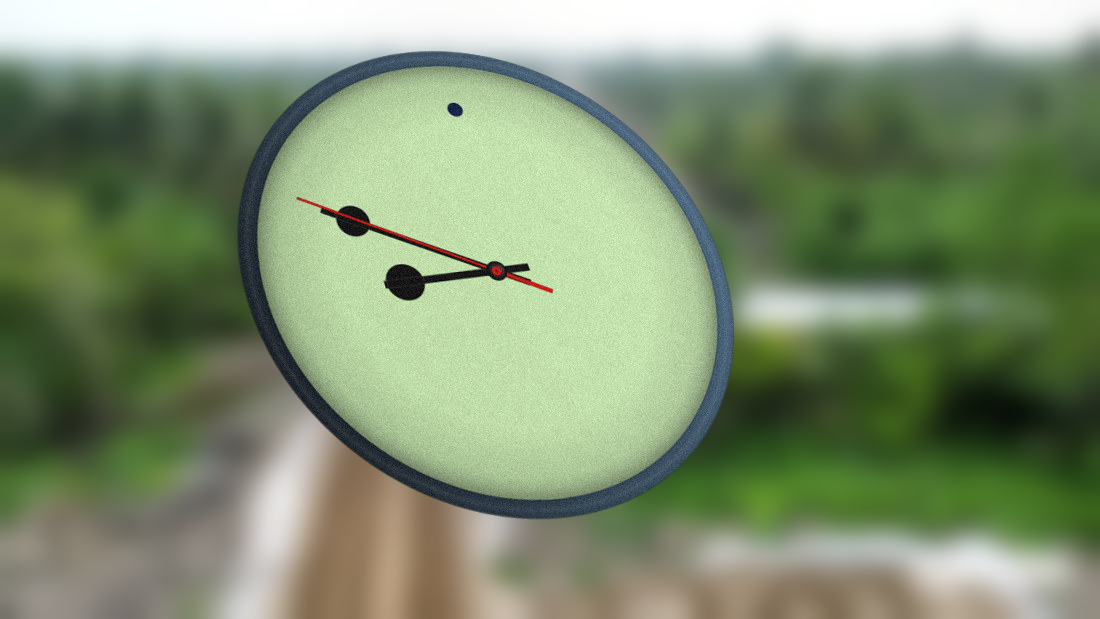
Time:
8:48:49
